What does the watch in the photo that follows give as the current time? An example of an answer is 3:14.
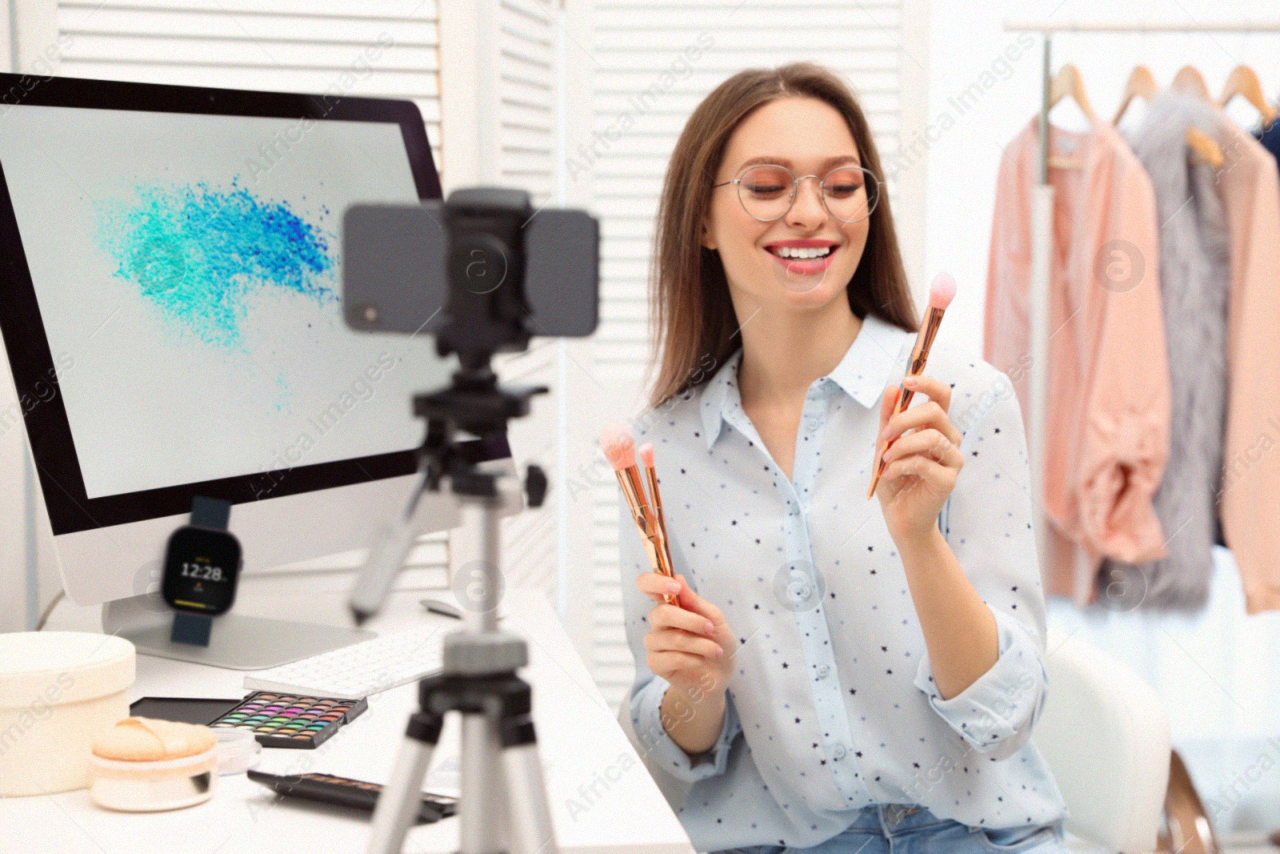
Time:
12:28
